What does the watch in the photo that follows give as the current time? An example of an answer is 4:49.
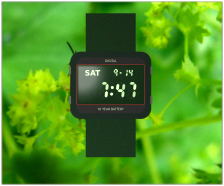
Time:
7:47
